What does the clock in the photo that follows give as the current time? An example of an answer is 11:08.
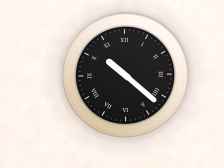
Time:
10:22
